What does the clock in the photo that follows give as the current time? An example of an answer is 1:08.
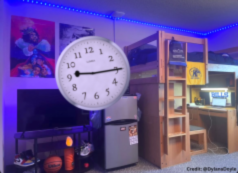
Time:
9:15
